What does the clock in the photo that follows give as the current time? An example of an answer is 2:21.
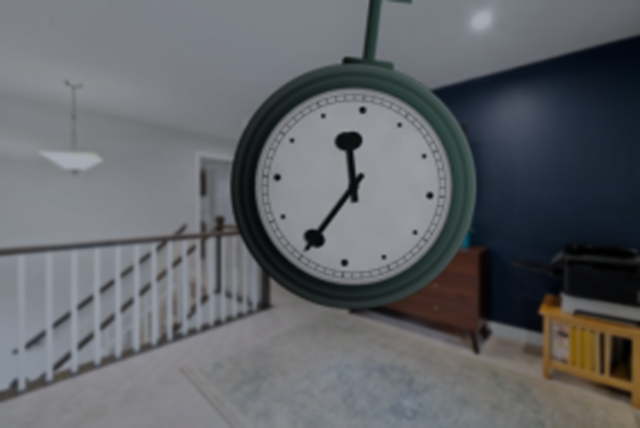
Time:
11:35
